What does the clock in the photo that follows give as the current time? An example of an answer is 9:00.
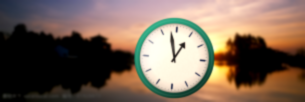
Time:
12:58
